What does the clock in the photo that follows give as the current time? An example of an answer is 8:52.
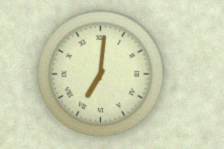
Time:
7:01
